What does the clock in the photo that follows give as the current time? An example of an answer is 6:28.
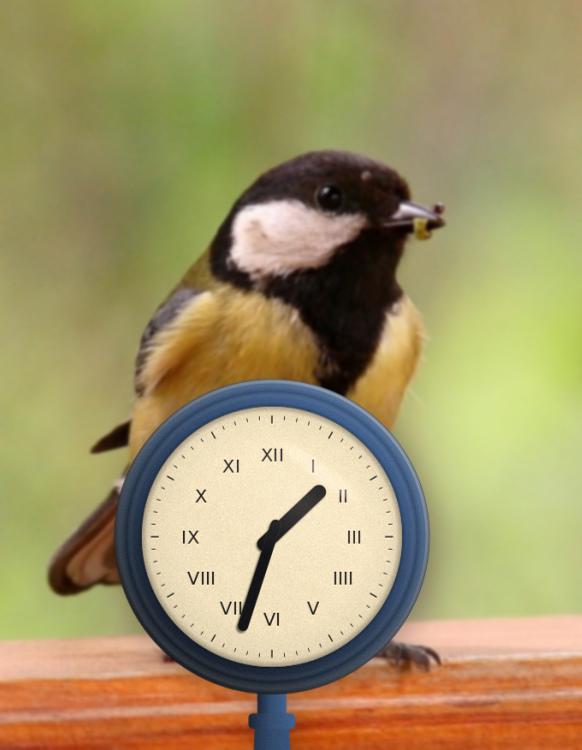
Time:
1:33
